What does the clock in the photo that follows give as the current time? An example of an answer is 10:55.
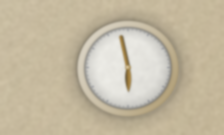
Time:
5:58
